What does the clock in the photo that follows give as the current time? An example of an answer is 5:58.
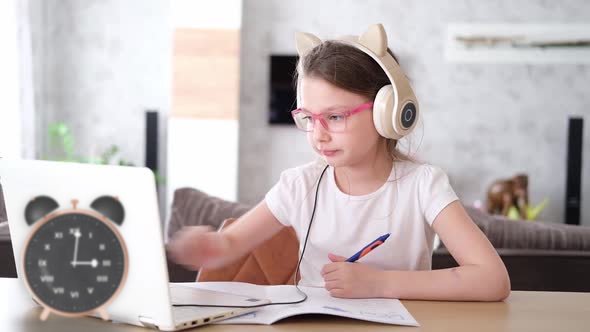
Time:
3:01
